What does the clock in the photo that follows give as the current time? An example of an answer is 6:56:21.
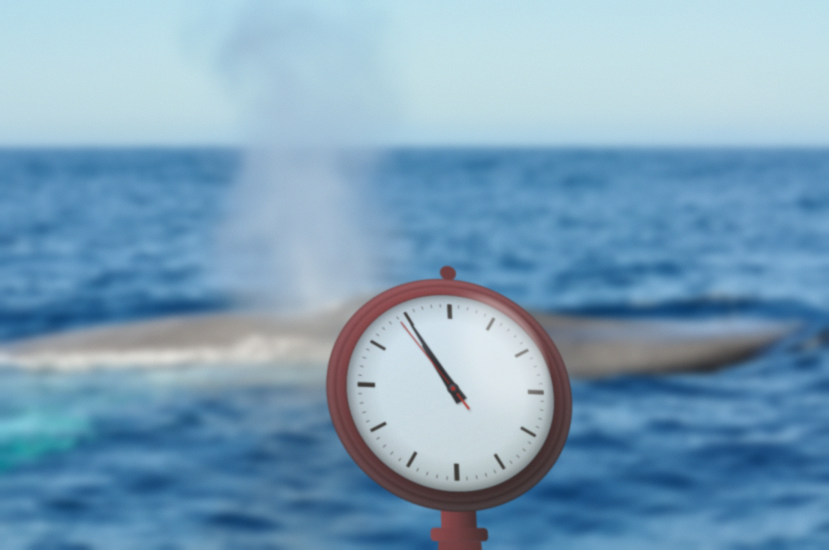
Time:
10:54:54
